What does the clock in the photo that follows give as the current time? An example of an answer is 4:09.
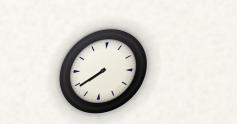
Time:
7:39
